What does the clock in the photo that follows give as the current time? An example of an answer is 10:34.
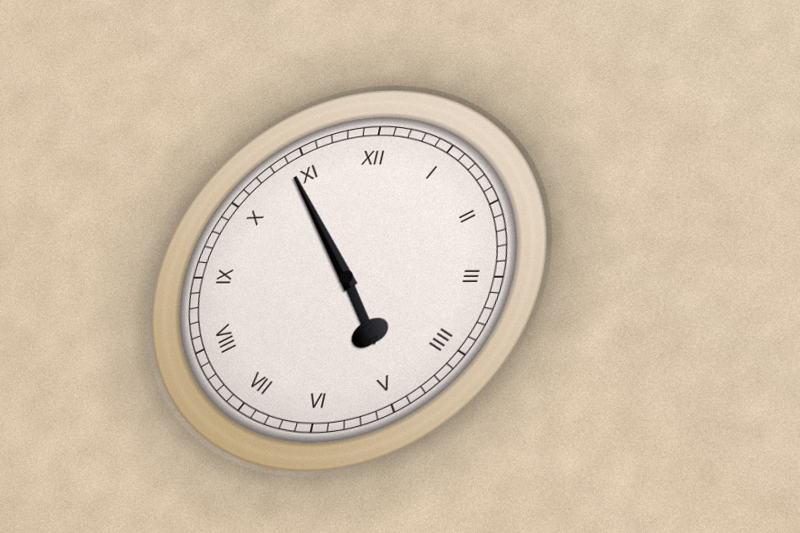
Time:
4:54
